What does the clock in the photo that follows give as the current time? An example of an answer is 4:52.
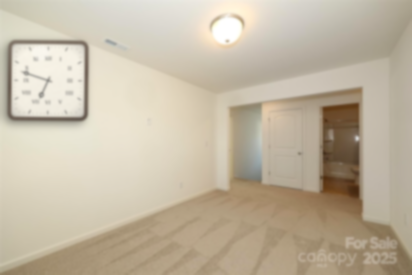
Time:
6:48
